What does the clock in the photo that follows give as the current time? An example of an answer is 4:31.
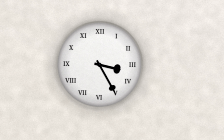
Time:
3:25
